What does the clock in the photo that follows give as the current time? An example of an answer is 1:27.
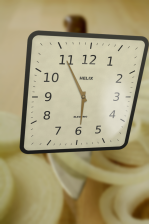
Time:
5:55
